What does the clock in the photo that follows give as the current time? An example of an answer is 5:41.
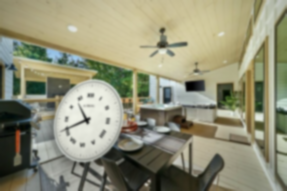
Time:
10:41
